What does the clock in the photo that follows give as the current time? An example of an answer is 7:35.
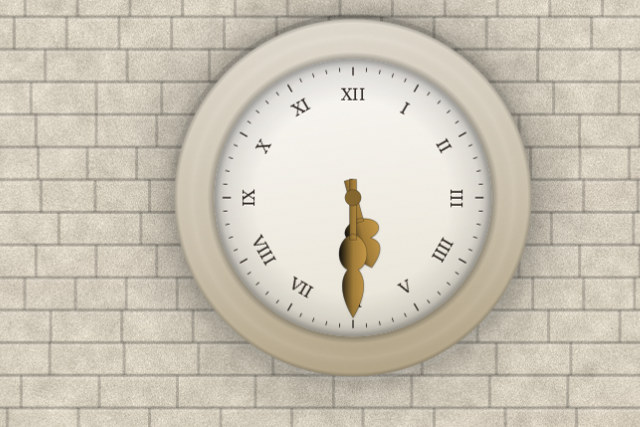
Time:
5:30
